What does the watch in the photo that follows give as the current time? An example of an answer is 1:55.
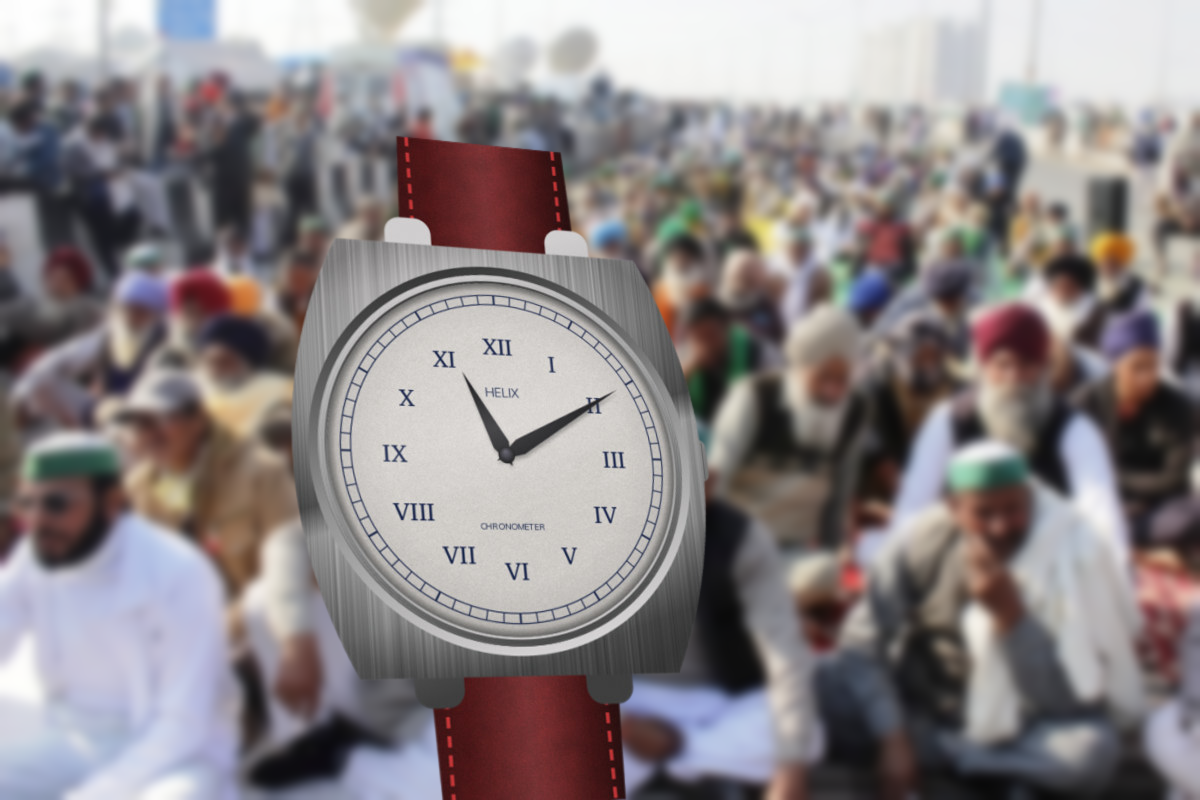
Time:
11:10
